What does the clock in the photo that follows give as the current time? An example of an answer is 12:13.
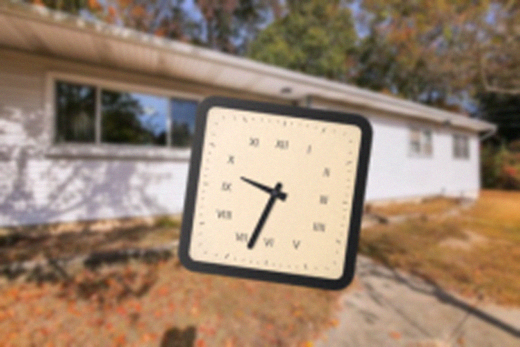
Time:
9:33
